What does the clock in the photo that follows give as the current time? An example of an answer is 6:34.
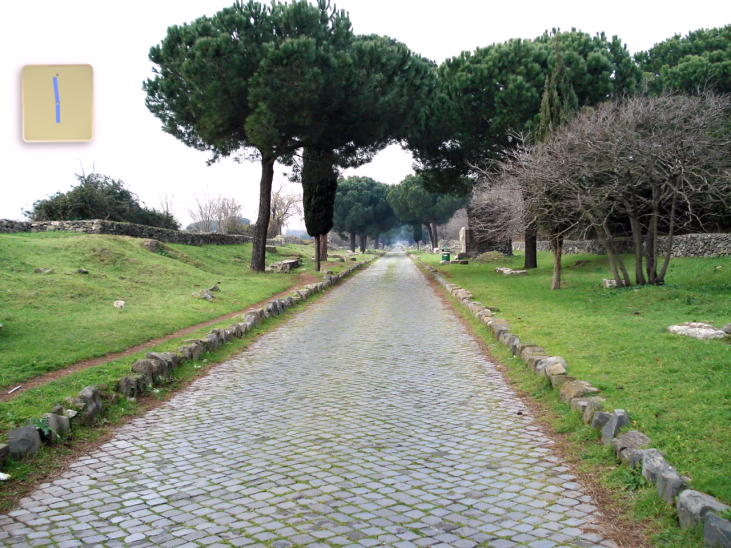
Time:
5:59
